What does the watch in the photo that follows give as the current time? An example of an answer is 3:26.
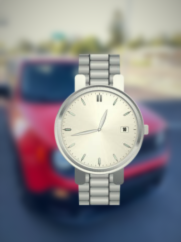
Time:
12:43
